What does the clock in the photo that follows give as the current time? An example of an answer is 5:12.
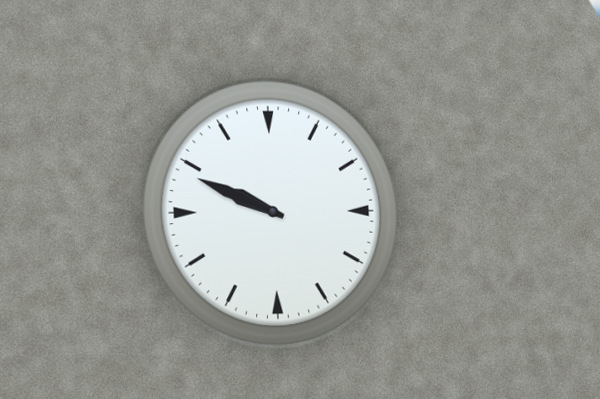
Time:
9:49
